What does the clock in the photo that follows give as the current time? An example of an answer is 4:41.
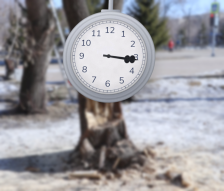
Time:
3:16
